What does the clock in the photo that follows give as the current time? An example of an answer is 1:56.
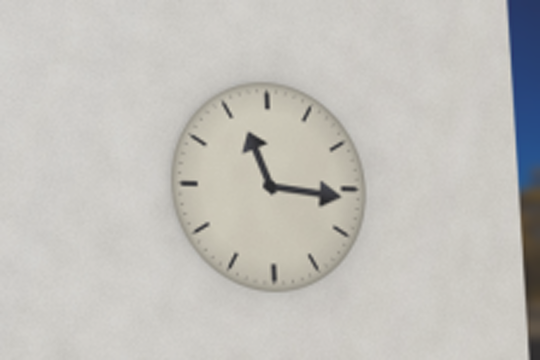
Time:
11:16
